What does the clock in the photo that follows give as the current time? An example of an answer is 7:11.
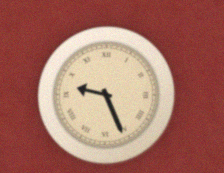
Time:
9:26
